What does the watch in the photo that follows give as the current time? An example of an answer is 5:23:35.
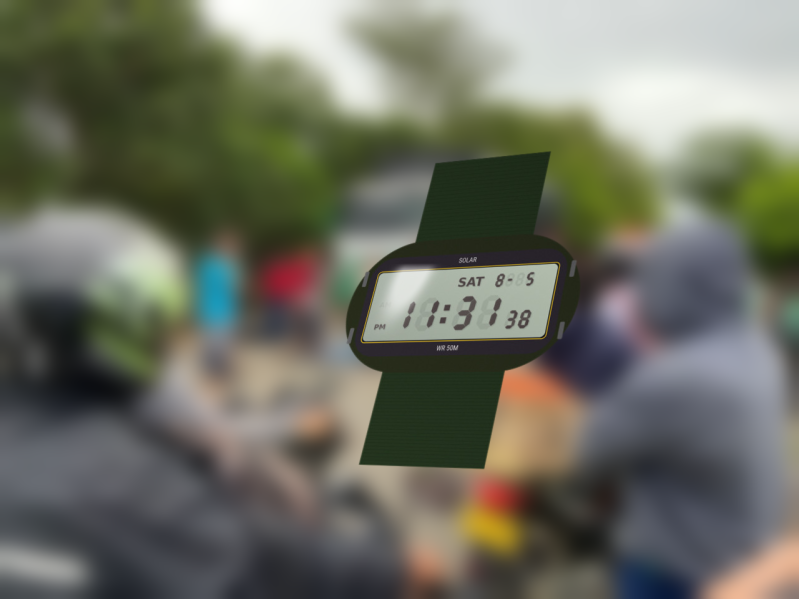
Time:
11:31:38
